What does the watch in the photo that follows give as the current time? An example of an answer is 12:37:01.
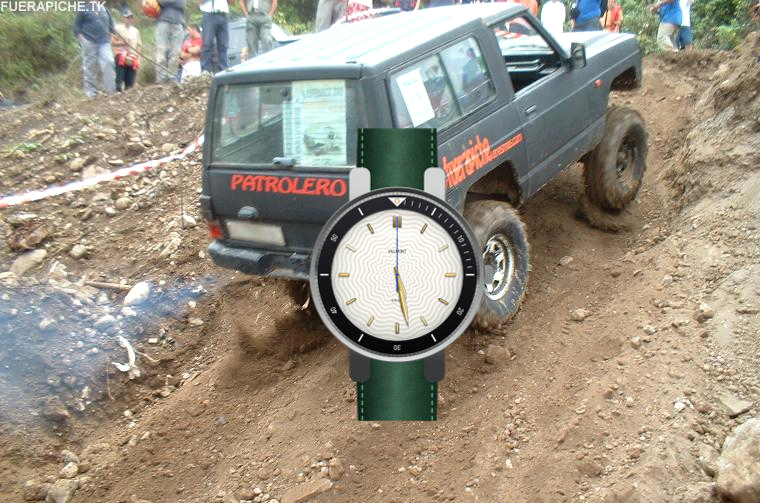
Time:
5:28:00
